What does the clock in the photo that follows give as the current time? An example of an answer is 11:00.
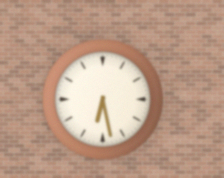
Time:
6:28
